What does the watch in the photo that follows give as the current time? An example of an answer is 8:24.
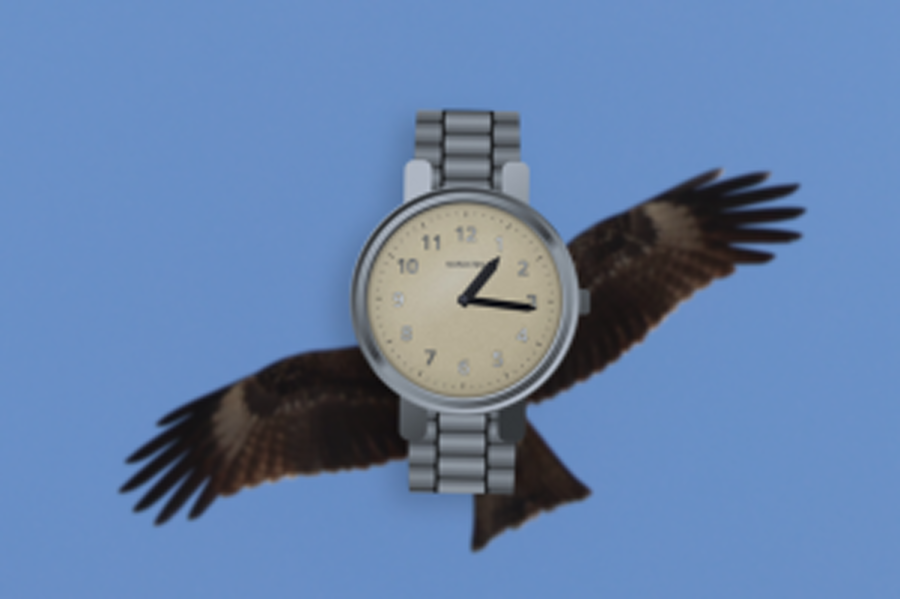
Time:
1:16
